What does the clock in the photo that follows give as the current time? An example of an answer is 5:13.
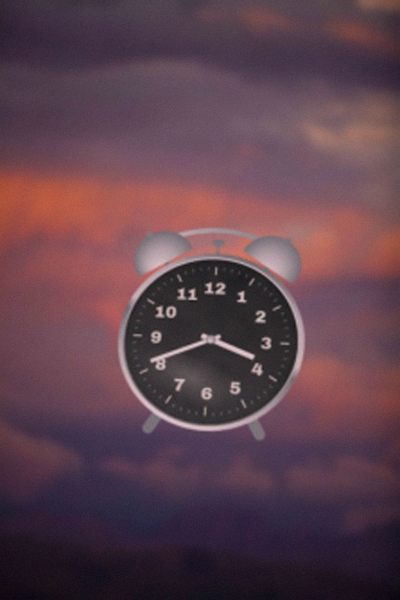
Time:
3:41
